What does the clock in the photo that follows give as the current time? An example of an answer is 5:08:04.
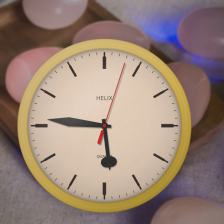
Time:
5:46:03
